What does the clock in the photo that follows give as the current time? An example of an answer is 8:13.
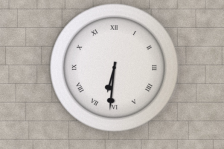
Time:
6:31
